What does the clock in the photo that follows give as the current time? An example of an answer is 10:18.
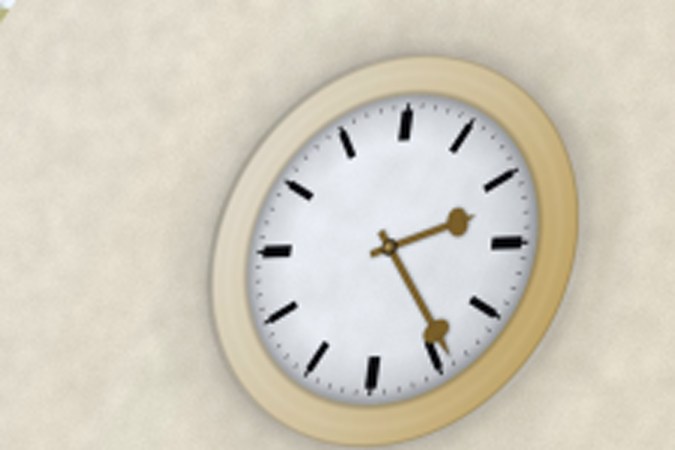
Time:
2:24
